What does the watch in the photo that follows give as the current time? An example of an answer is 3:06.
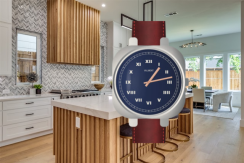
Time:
1:13
